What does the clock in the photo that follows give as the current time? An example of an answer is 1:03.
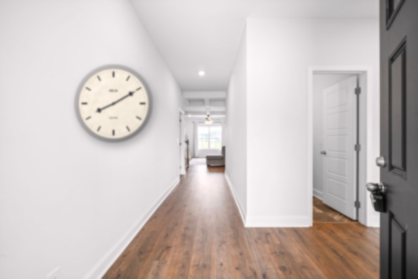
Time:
8:10
